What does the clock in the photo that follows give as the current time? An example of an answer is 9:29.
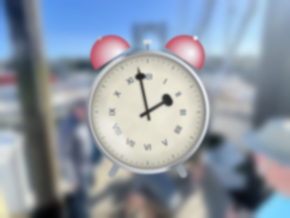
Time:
1:58
